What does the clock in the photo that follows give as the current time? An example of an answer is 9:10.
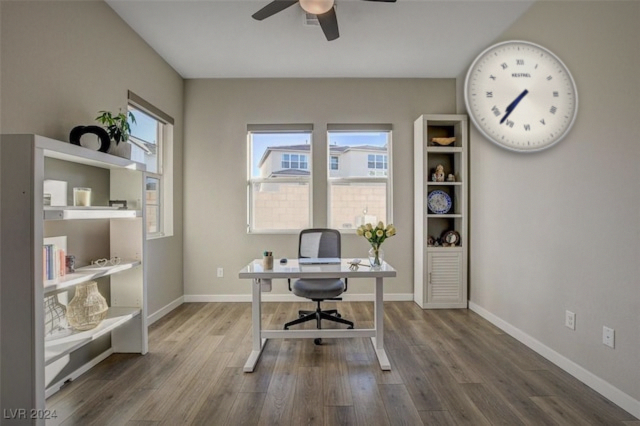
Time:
7:37
